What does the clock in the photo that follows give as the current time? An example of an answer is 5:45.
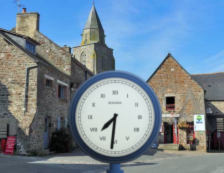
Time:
7:31
